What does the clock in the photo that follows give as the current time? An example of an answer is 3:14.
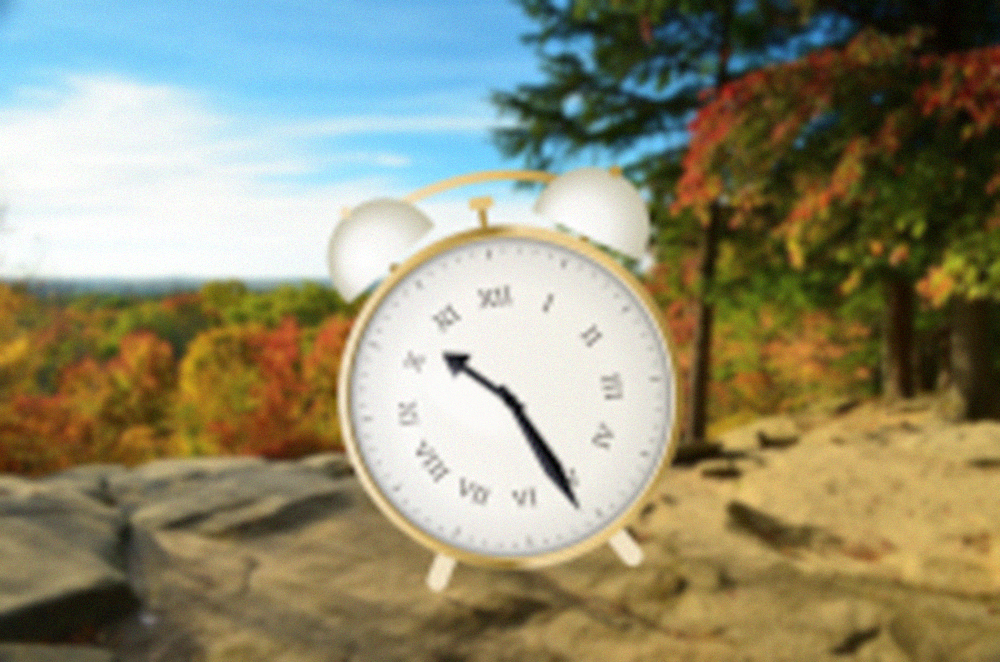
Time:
10:26
